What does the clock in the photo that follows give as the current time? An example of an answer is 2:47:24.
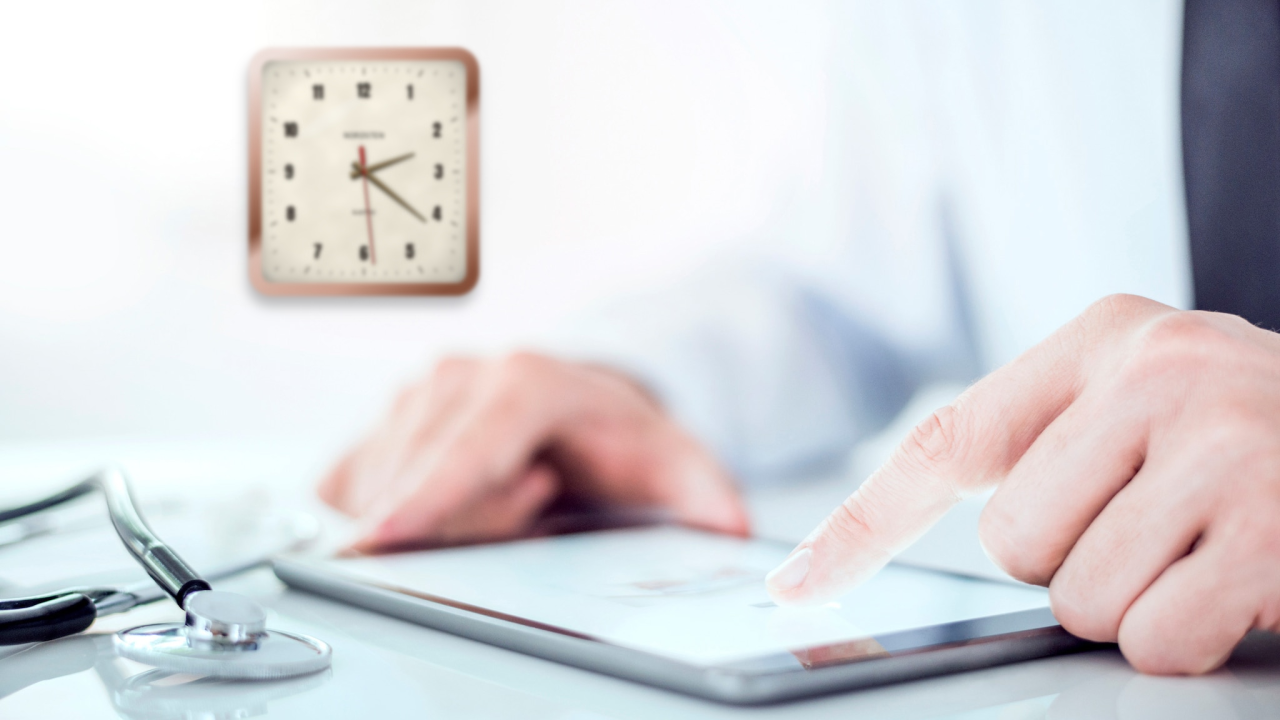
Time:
2:21:29
